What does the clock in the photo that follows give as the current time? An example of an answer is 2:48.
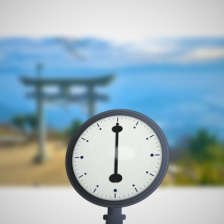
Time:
6:00
